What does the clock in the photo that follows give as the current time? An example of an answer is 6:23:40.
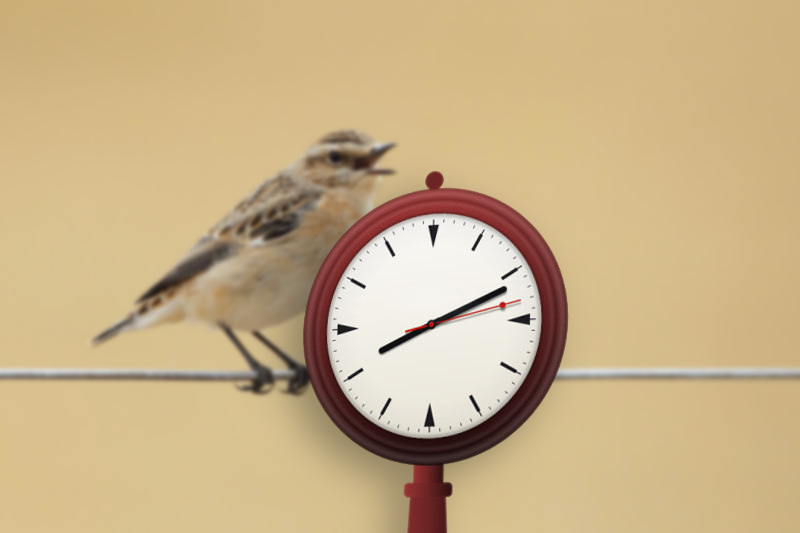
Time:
8:11:13
